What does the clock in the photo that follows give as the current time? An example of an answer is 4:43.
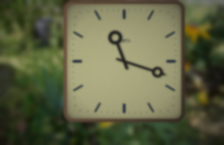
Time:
11:18
